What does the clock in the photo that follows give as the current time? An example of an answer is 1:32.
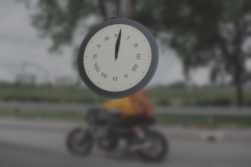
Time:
12:01
